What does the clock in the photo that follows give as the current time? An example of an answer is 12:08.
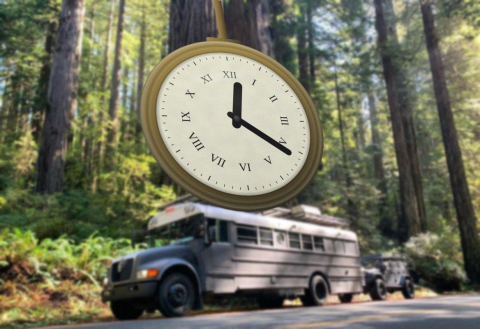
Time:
12:21
